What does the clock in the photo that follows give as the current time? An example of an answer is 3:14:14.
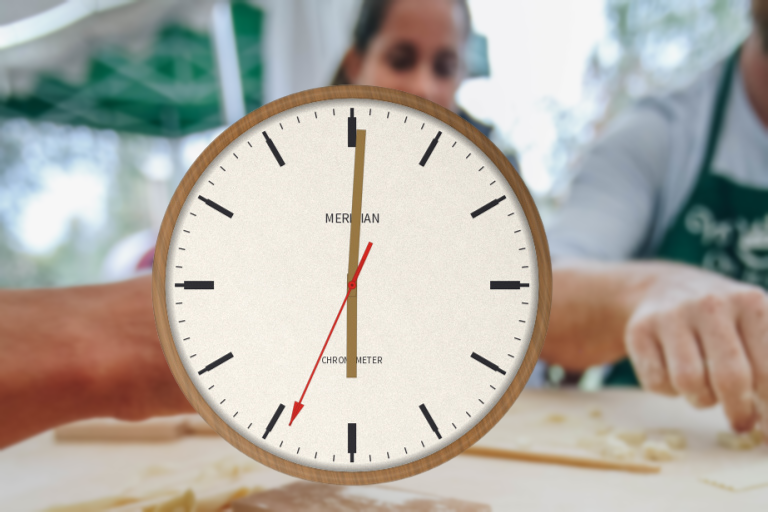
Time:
6:00:34
